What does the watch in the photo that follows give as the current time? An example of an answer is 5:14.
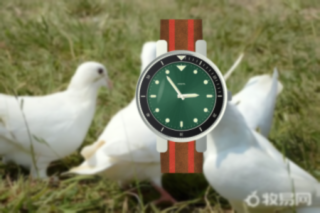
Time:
2:54
